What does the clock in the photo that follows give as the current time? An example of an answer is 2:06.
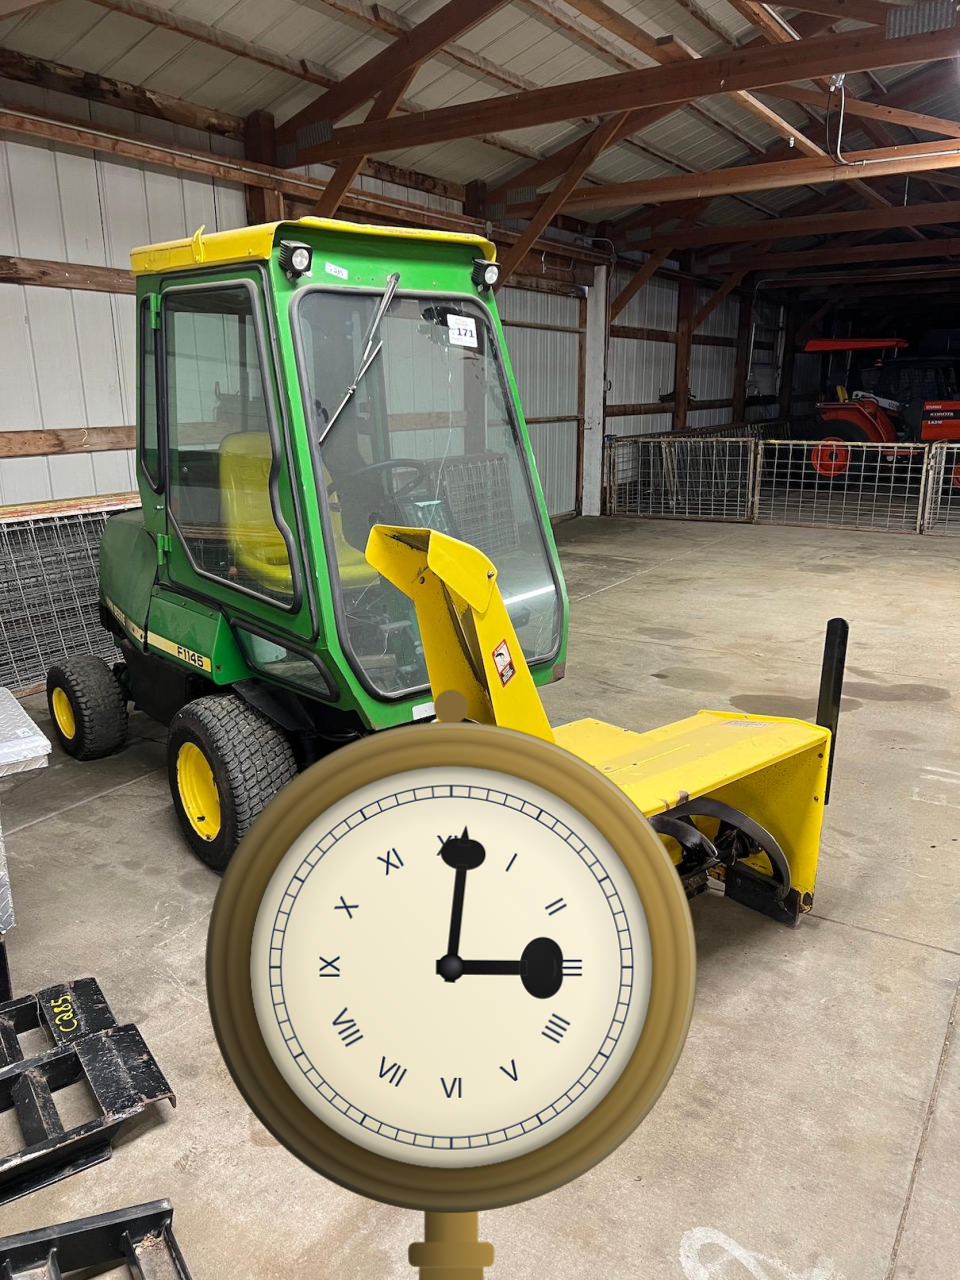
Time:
3:01
